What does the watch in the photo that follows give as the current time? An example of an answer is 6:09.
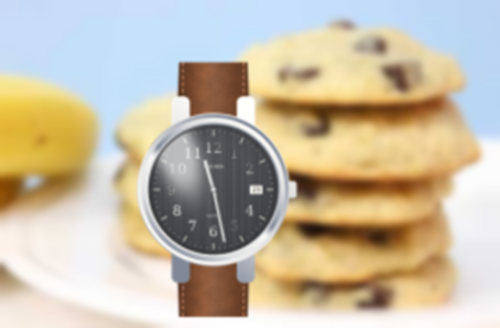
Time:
11:28
